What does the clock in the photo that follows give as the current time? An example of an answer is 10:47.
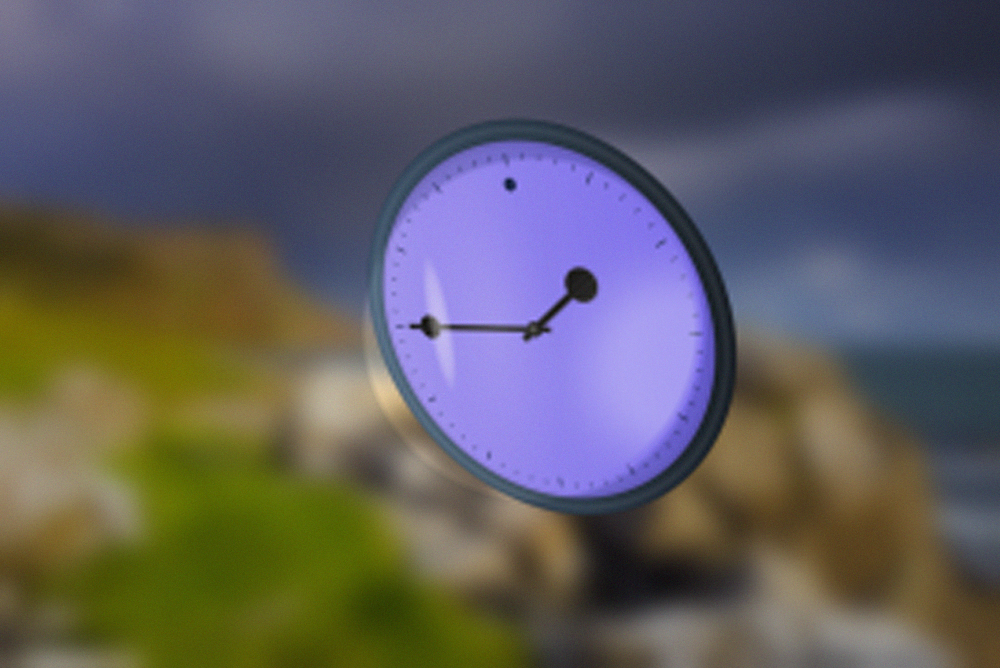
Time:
1:45
